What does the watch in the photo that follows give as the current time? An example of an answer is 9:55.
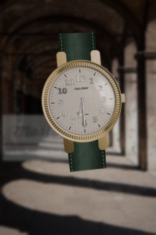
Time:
6:30
